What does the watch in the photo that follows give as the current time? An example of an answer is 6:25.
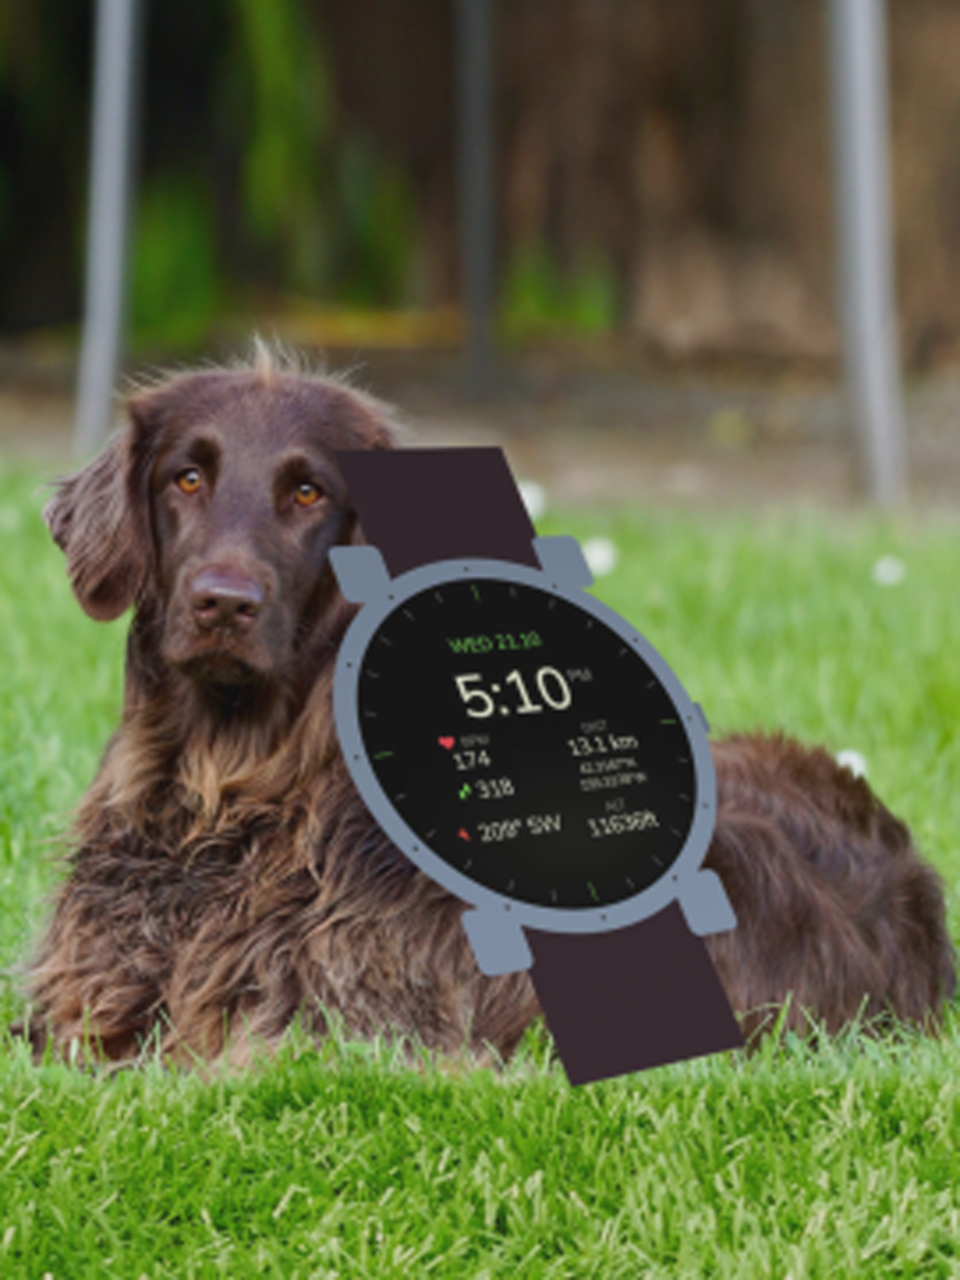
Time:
5:10
